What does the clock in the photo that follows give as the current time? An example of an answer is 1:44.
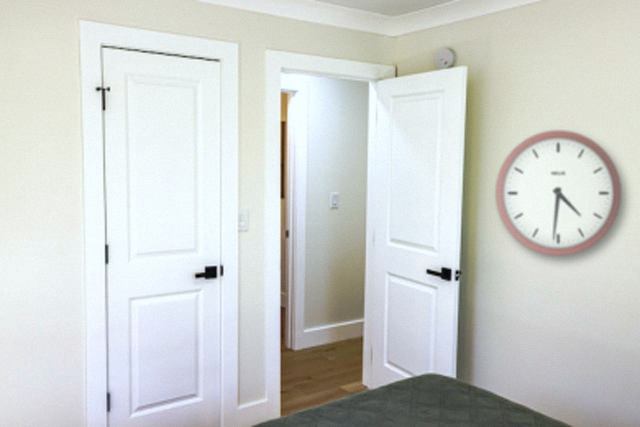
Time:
4:31
